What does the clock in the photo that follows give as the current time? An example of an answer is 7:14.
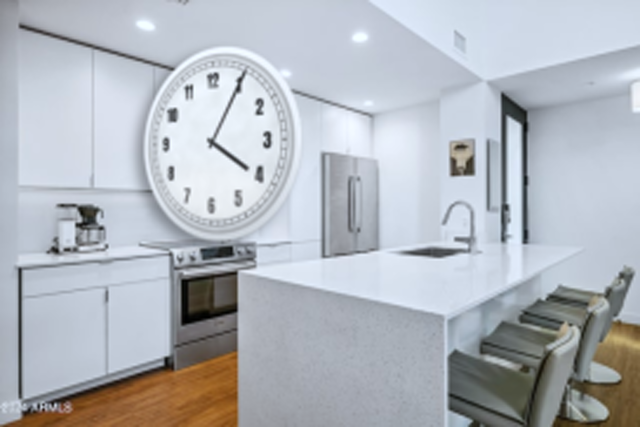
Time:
4:05
